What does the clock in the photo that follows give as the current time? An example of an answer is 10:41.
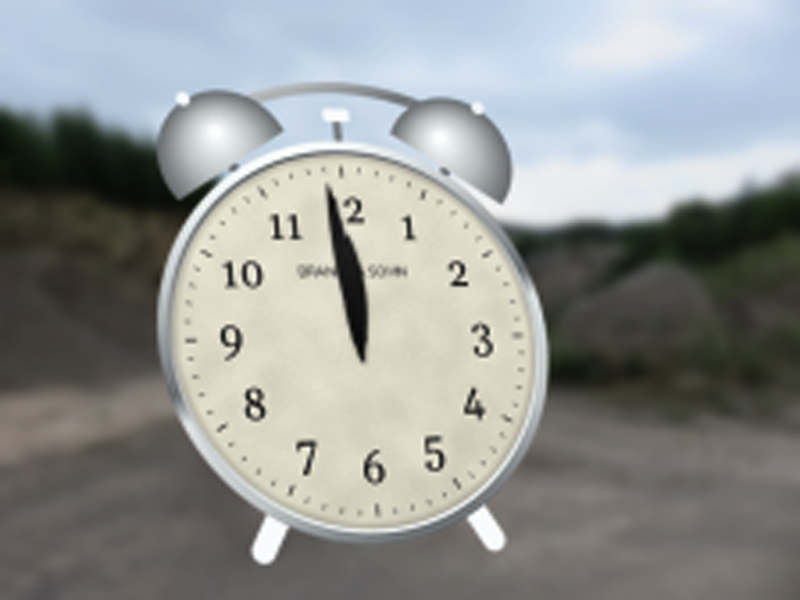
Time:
11:59
